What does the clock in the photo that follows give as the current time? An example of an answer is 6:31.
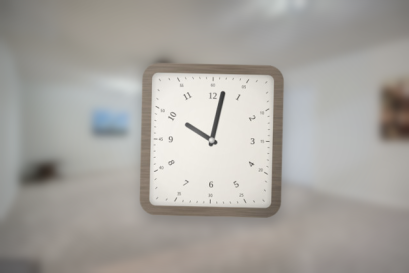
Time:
10:02
